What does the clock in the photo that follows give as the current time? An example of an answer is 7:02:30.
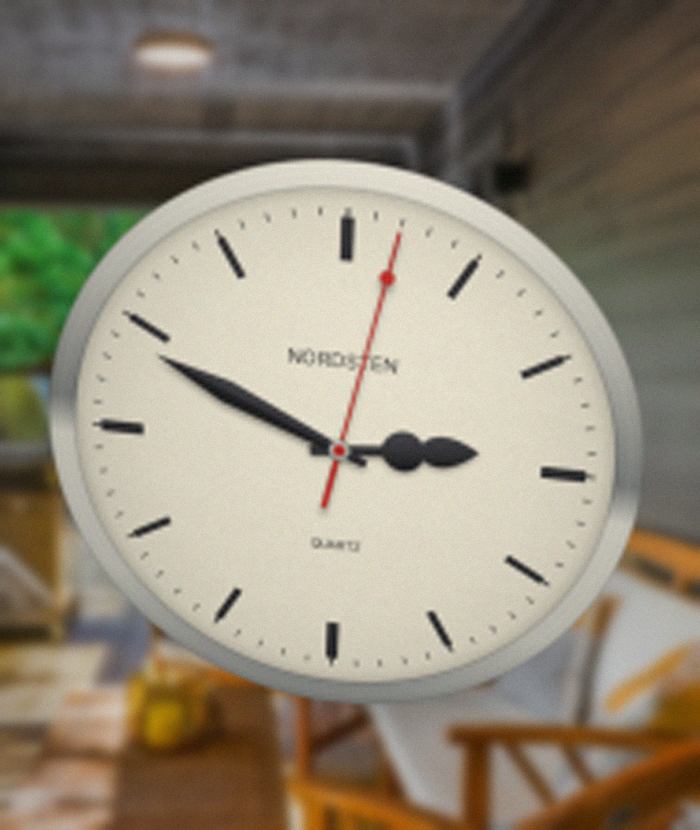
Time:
2:49:02
